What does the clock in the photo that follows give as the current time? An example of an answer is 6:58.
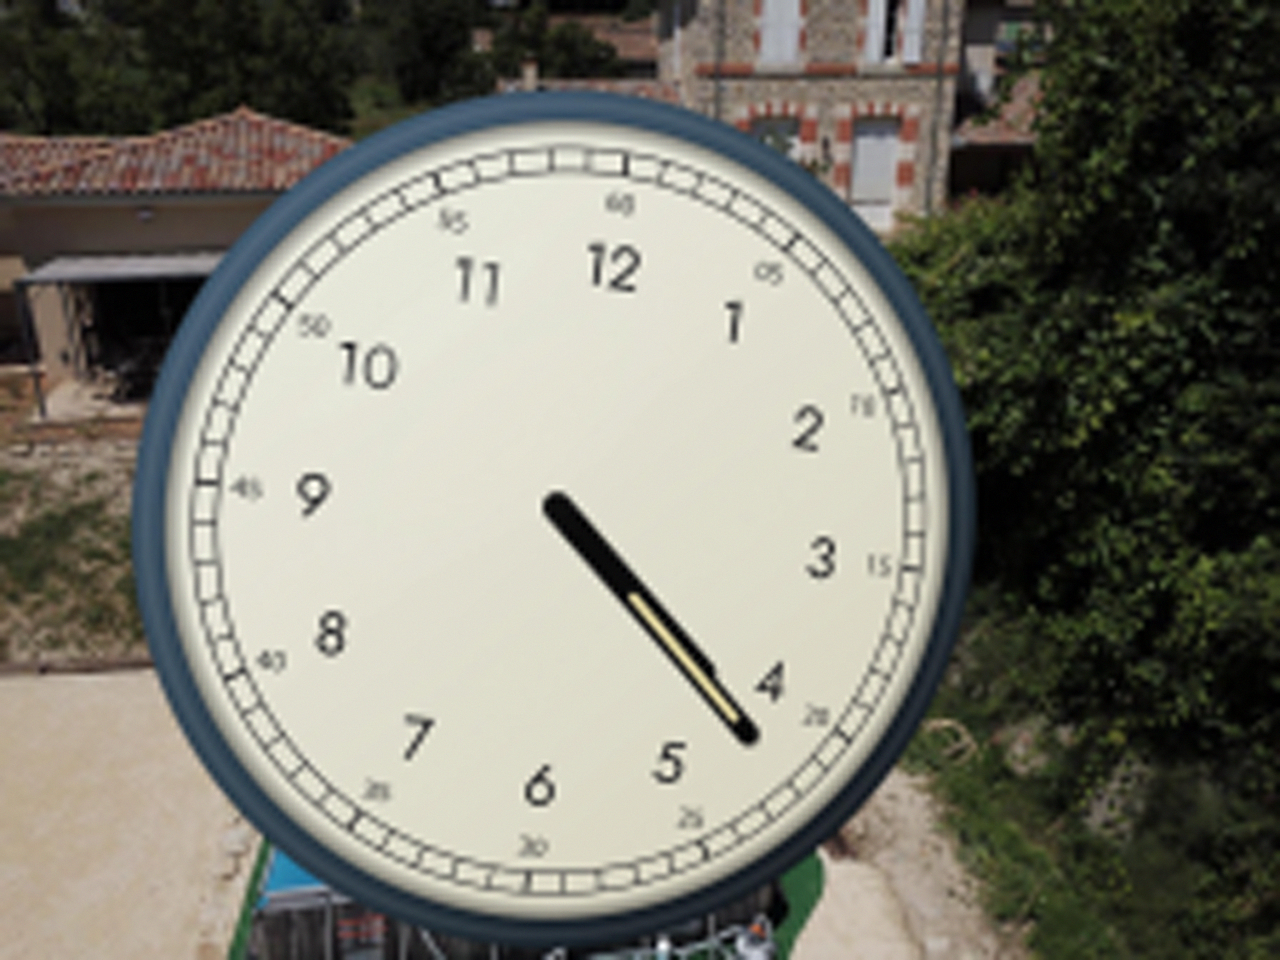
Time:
4:22
